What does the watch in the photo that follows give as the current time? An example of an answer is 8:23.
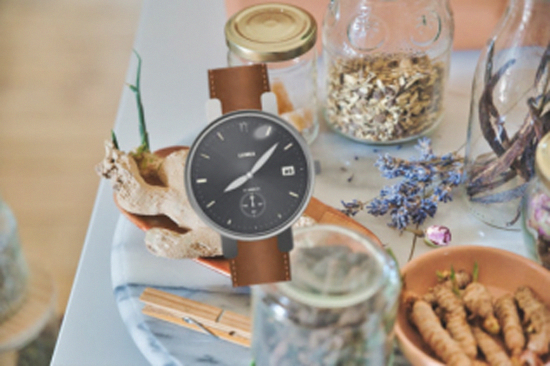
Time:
8:08
